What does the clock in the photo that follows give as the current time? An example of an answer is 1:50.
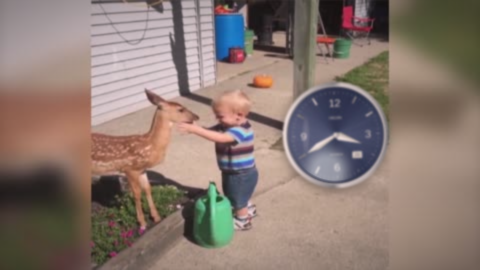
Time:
3:40
